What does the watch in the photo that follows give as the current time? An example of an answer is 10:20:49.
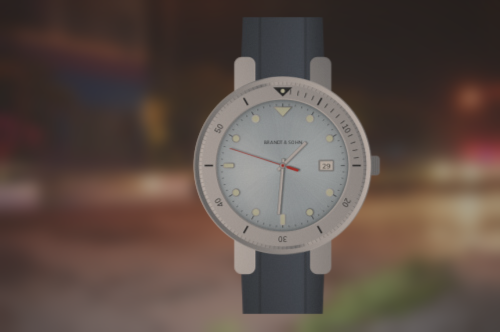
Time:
1:30:48
